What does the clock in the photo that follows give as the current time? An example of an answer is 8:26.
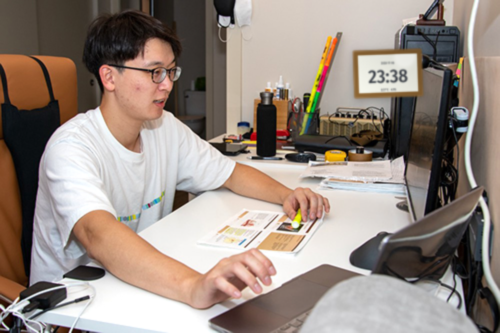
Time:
23:38
